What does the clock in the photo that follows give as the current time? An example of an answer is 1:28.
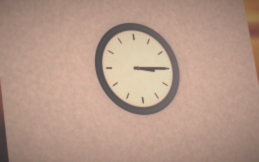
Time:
3:15
